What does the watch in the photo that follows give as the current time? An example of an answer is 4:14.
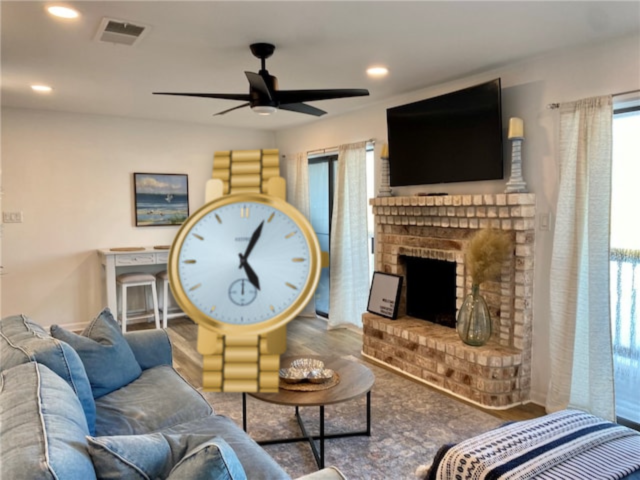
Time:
5:04
